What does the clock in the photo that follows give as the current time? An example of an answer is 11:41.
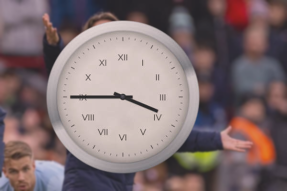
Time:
3:45
